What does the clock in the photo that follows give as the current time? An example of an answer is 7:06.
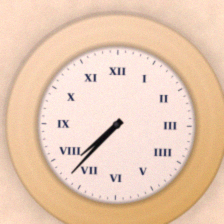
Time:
7:37
